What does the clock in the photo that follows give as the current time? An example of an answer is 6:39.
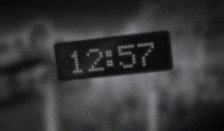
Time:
12:57
